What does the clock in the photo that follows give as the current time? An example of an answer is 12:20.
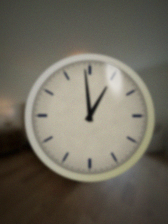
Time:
12:59
